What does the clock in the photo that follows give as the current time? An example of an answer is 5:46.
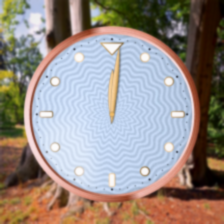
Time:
12:01
